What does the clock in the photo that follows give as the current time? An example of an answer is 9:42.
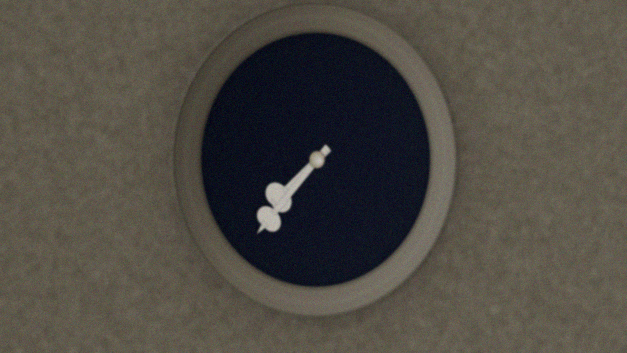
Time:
7:37
